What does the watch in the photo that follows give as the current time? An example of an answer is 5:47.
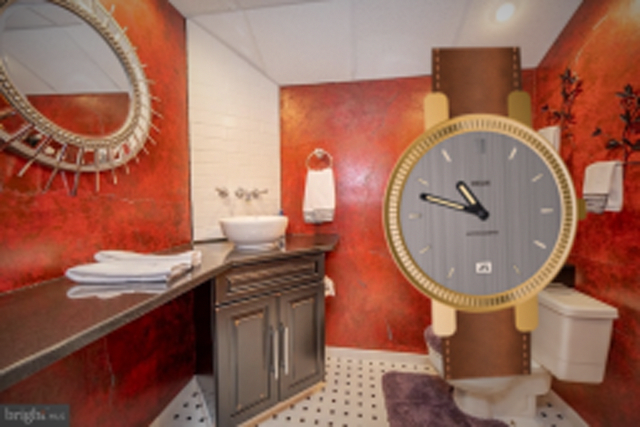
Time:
10:48
